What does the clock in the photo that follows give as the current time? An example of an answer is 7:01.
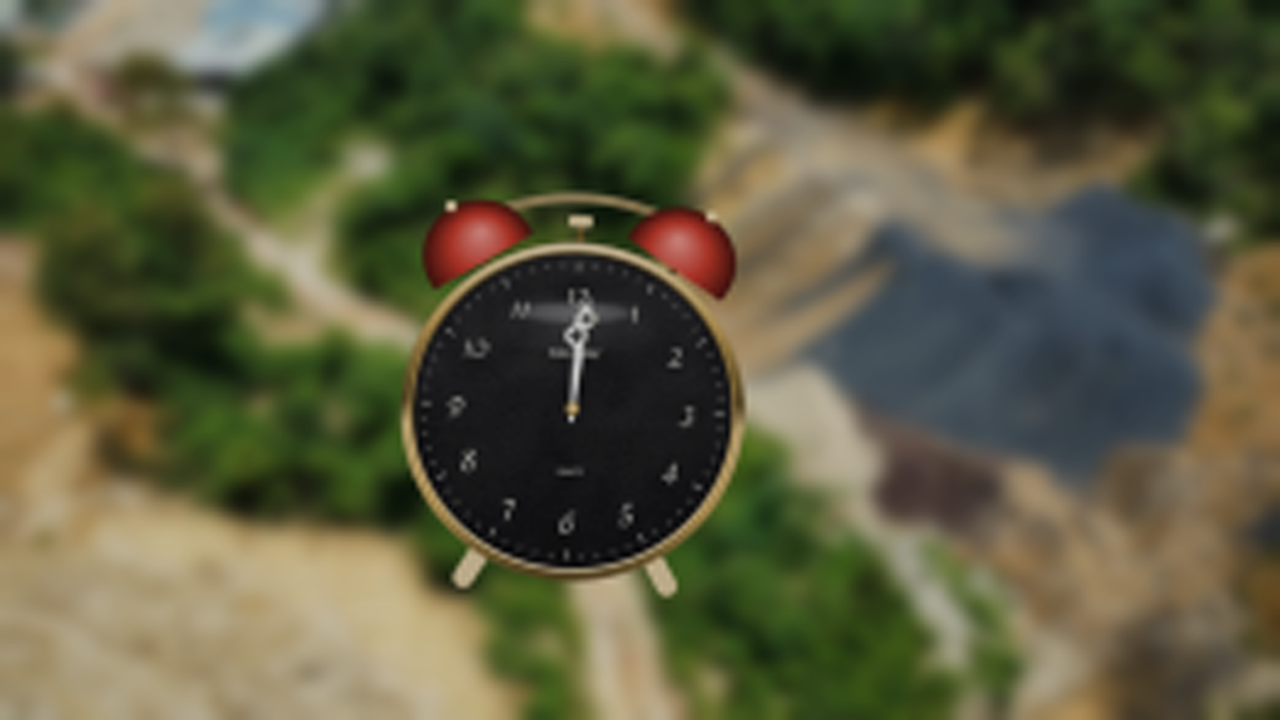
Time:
12:01
